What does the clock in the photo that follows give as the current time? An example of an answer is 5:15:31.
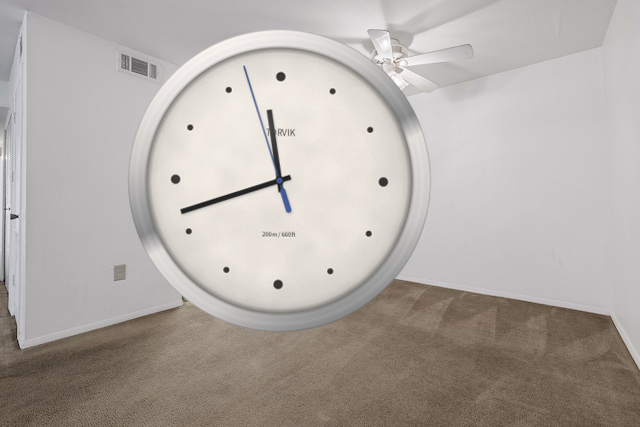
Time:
11:41:57
